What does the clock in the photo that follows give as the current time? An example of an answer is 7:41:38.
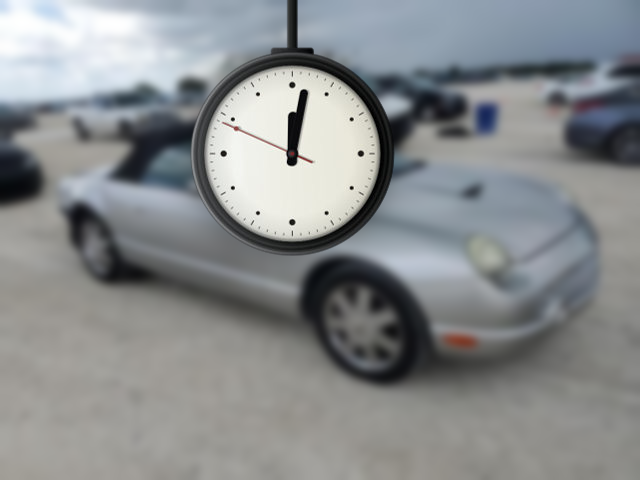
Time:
12:01:49
